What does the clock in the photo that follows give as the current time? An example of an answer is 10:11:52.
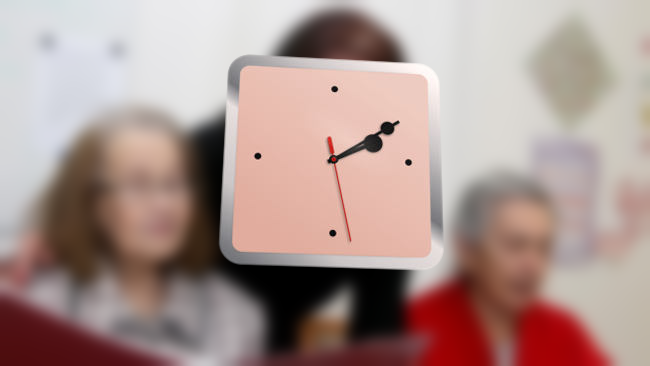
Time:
2:09:28
